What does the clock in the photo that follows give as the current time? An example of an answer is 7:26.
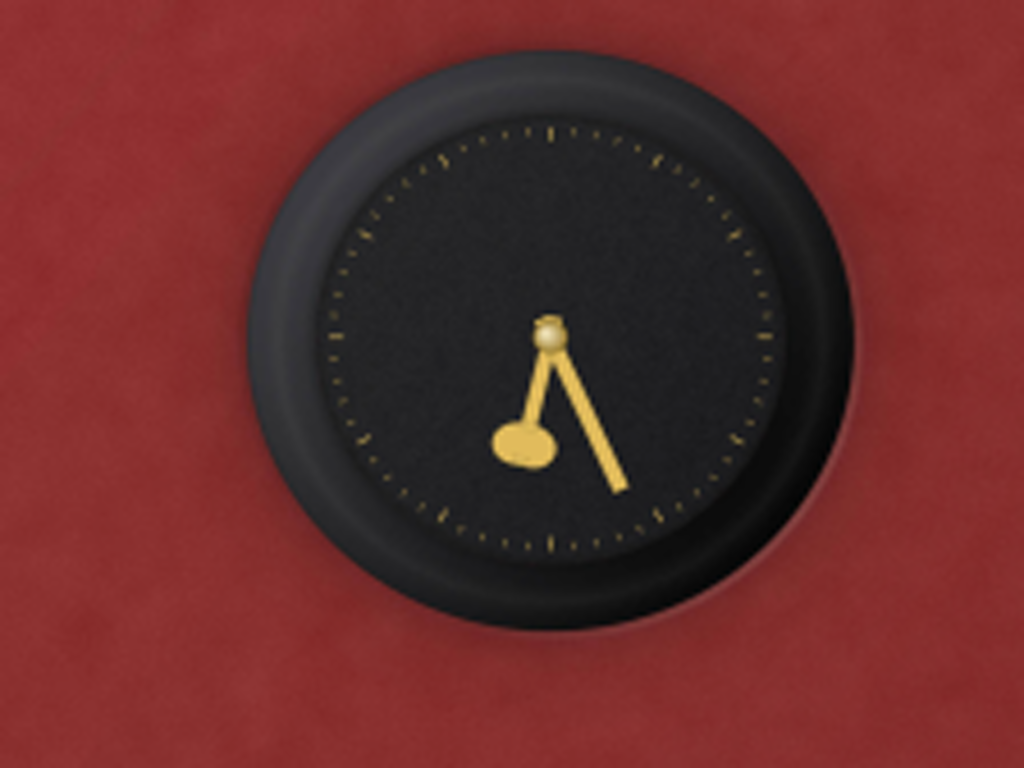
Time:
6:26
